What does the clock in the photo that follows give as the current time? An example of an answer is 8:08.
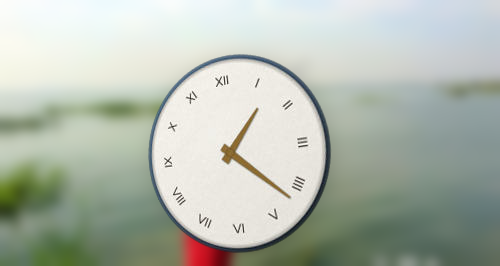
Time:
1:22
